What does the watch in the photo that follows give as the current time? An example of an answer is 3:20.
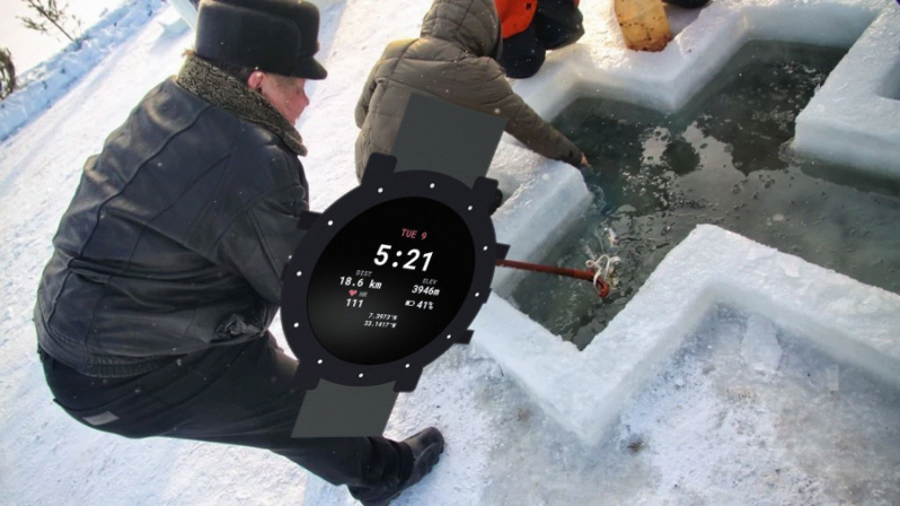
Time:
5:21
